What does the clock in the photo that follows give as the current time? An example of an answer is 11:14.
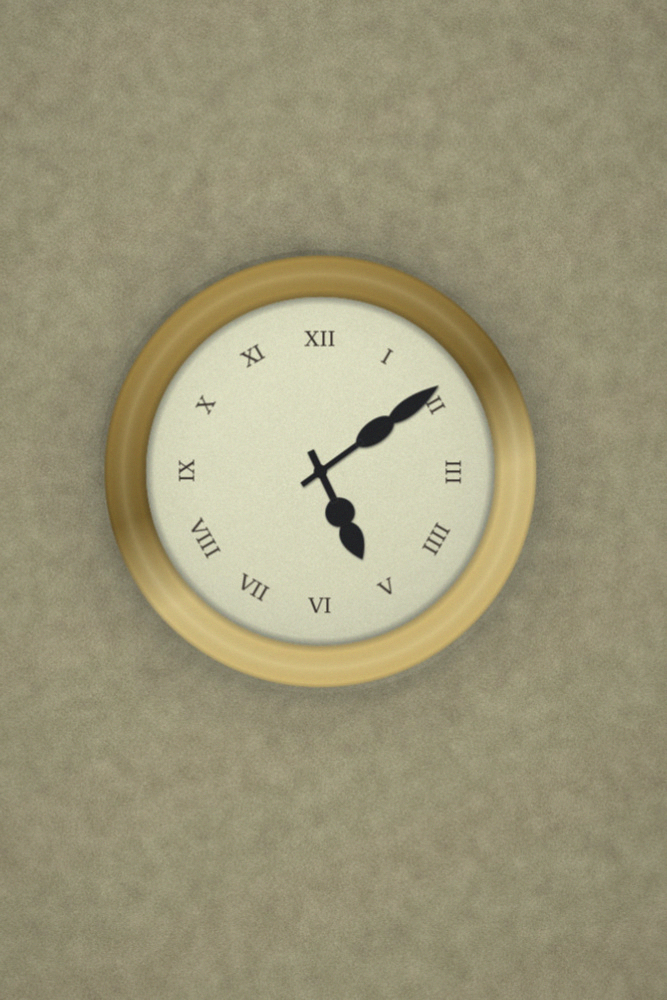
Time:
5:09
